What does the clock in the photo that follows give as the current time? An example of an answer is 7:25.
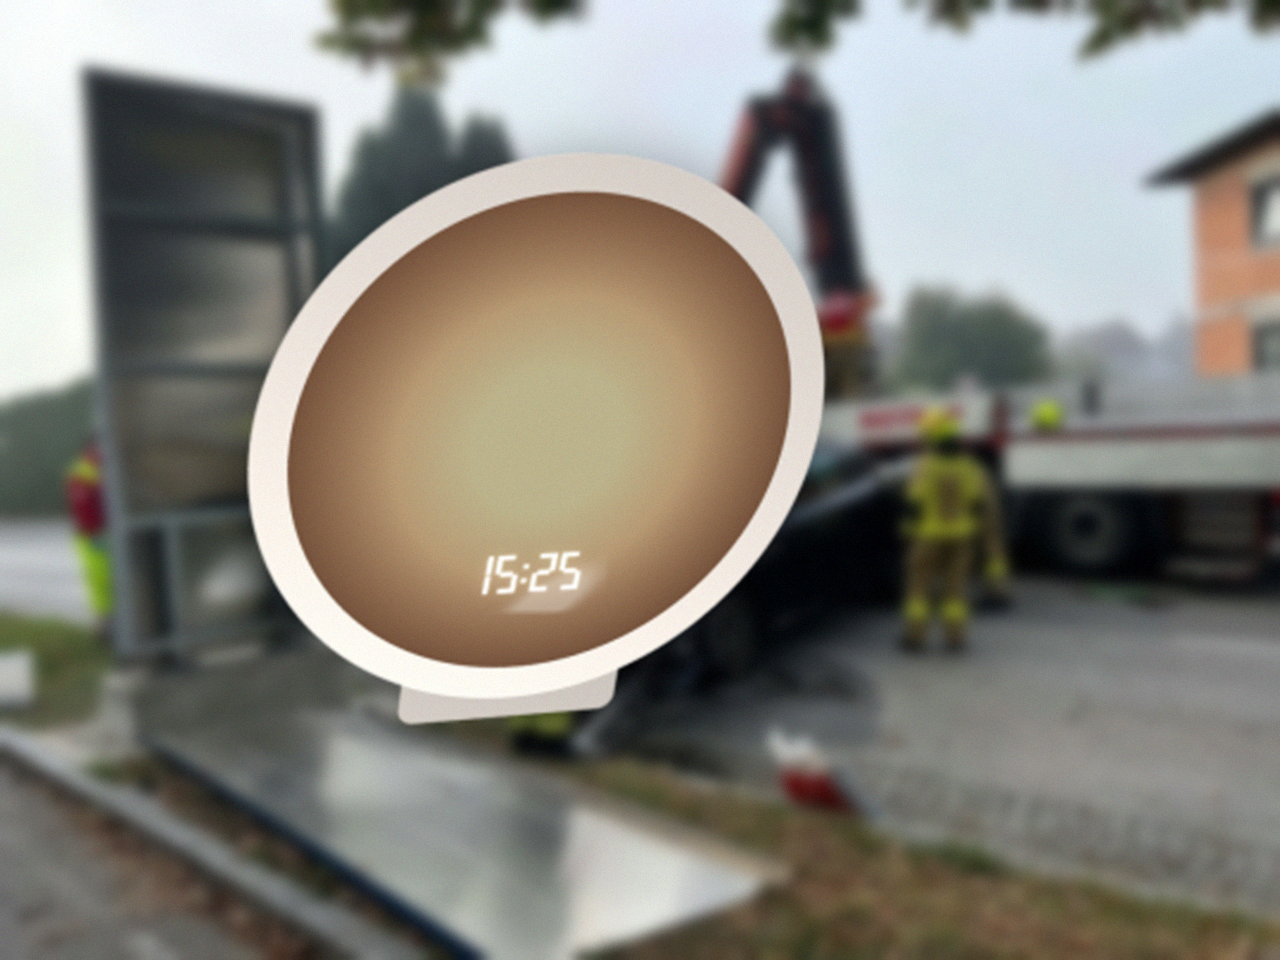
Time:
15:25
